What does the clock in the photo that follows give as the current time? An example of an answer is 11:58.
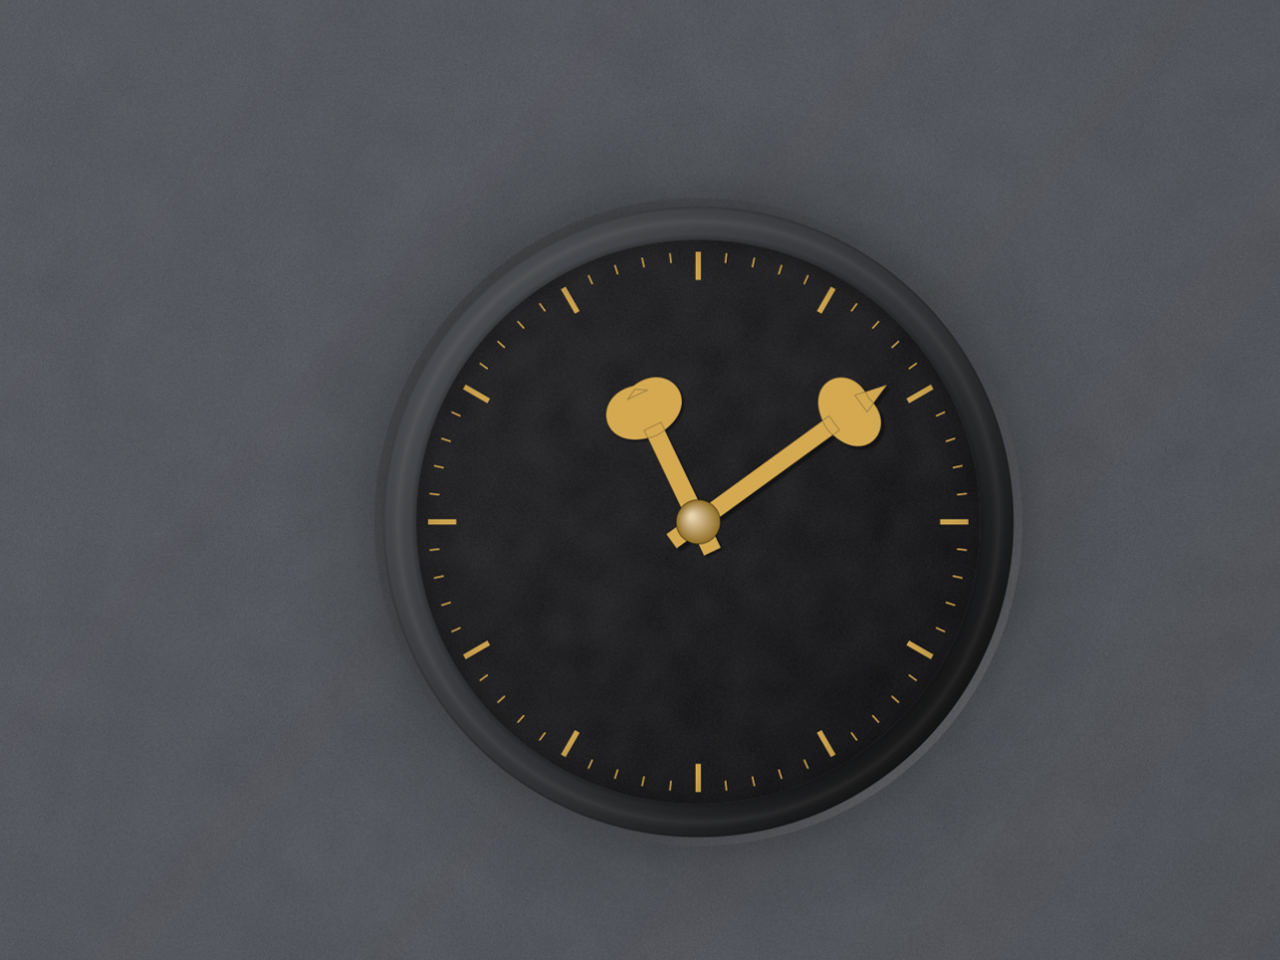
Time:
11:09
